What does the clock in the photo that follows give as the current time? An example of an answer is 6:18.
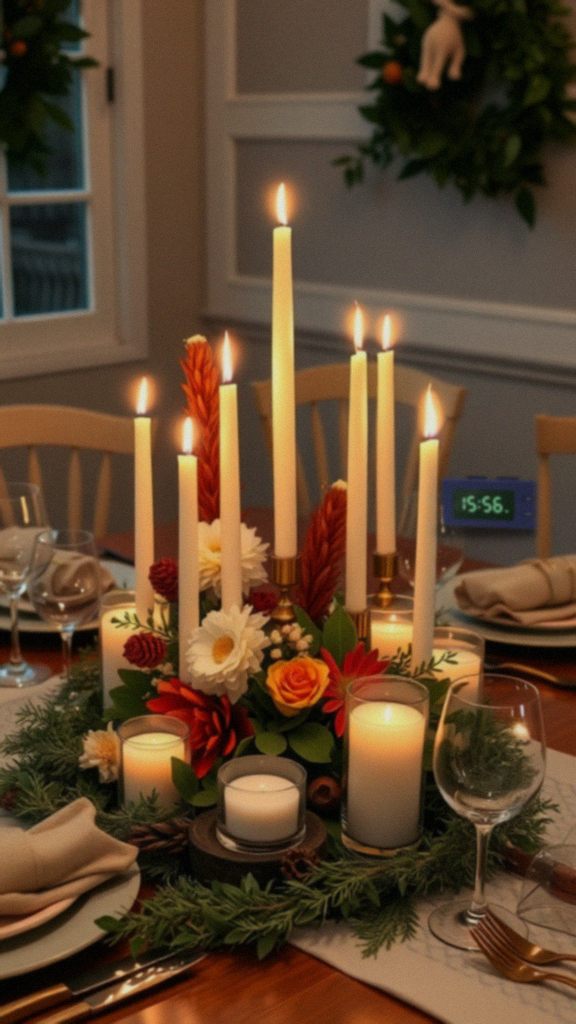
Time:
15:56
